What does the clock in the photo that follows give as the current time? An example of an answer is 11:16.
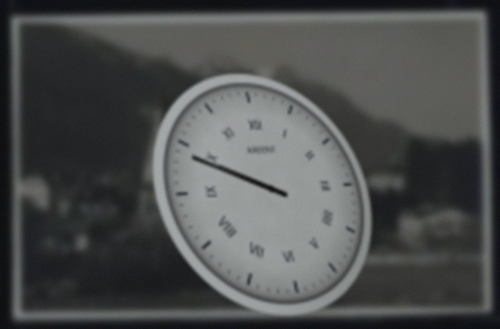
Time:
9:49
